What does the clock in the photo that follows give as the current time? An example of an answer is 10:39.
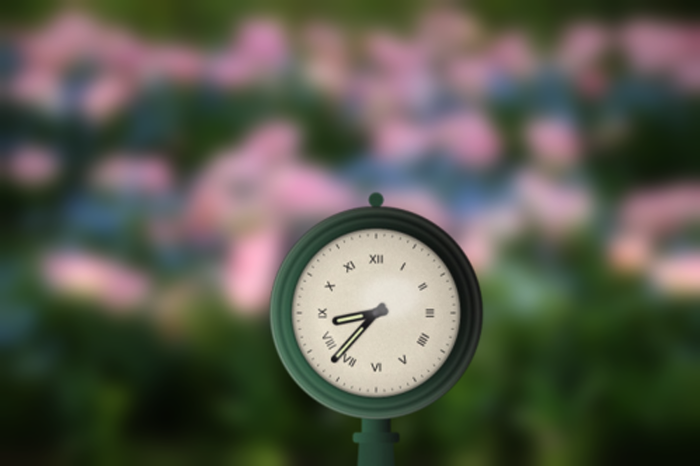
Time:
8:37
